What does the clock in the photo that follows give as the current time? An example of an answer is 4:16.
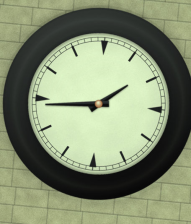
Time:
1:44
